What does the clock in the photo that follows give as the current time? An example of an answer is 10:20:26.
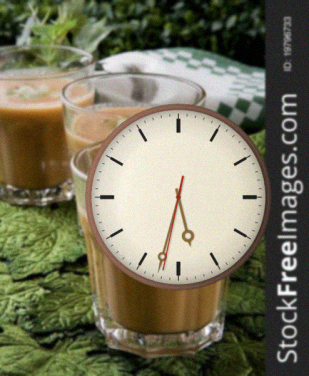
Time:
5:32:32
